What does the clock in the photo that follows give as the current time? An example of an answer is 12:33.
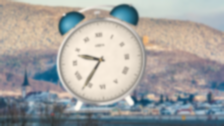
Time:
9:36
